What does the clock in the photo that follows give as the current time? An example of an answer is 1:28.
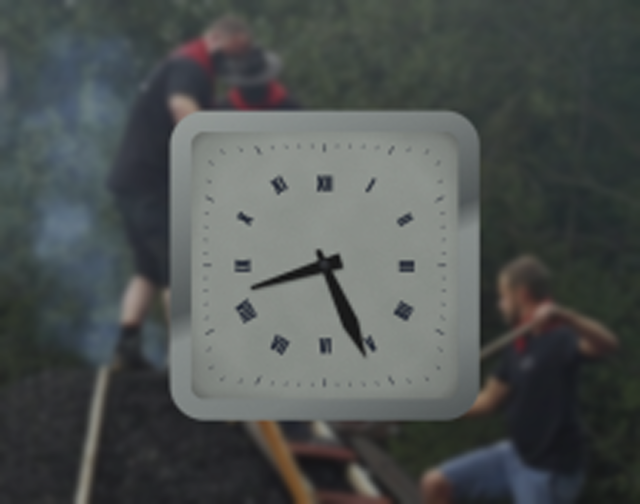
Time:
8:26
